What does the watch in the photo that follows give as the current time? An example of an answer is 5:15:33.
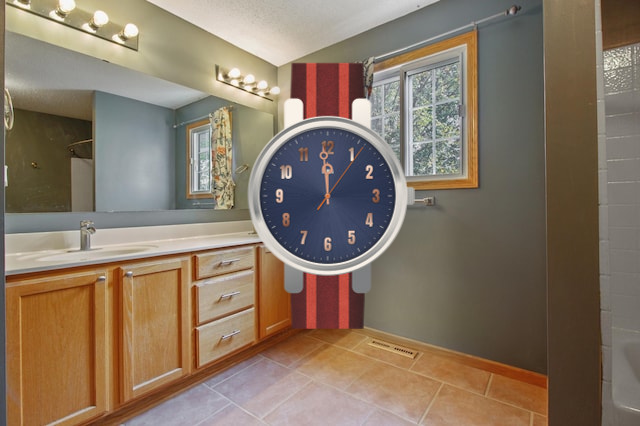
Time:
11:59:06
